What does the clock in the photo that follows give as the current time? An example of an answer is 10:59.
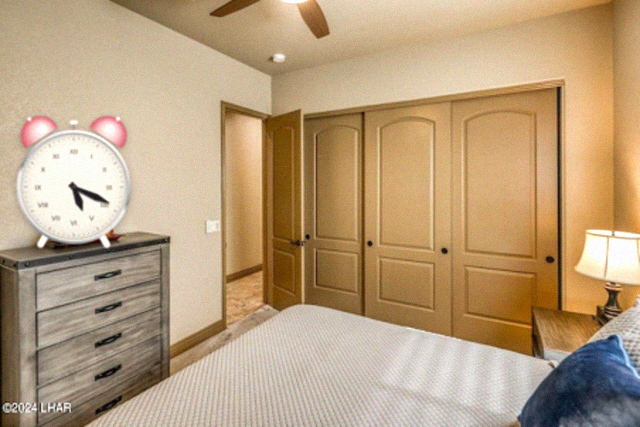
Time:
5:19
